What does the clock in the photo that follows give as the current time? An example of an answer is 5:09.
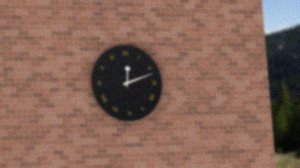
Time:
12:12
